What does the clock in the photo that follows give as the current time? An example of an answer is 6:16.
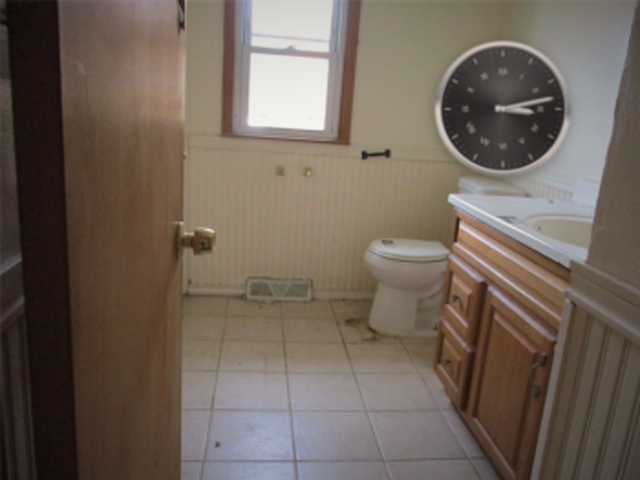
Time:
3:13
